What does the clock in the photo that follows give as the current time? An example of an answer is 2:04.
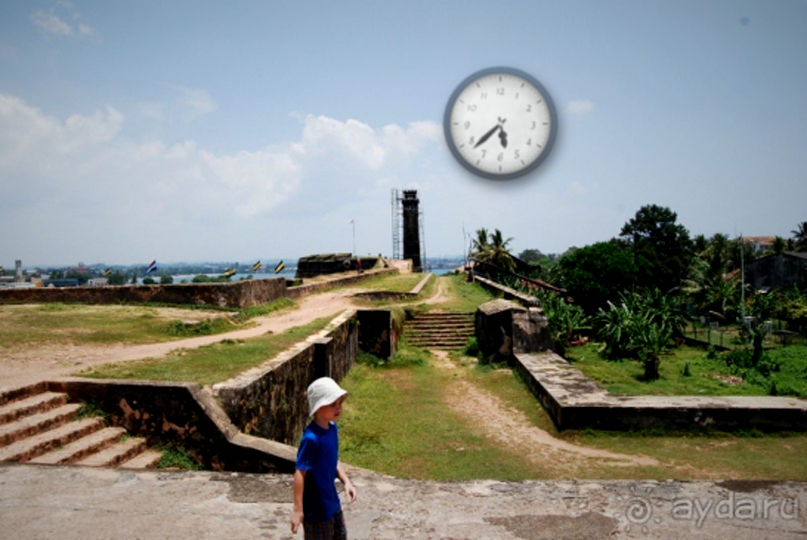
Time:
5:38
